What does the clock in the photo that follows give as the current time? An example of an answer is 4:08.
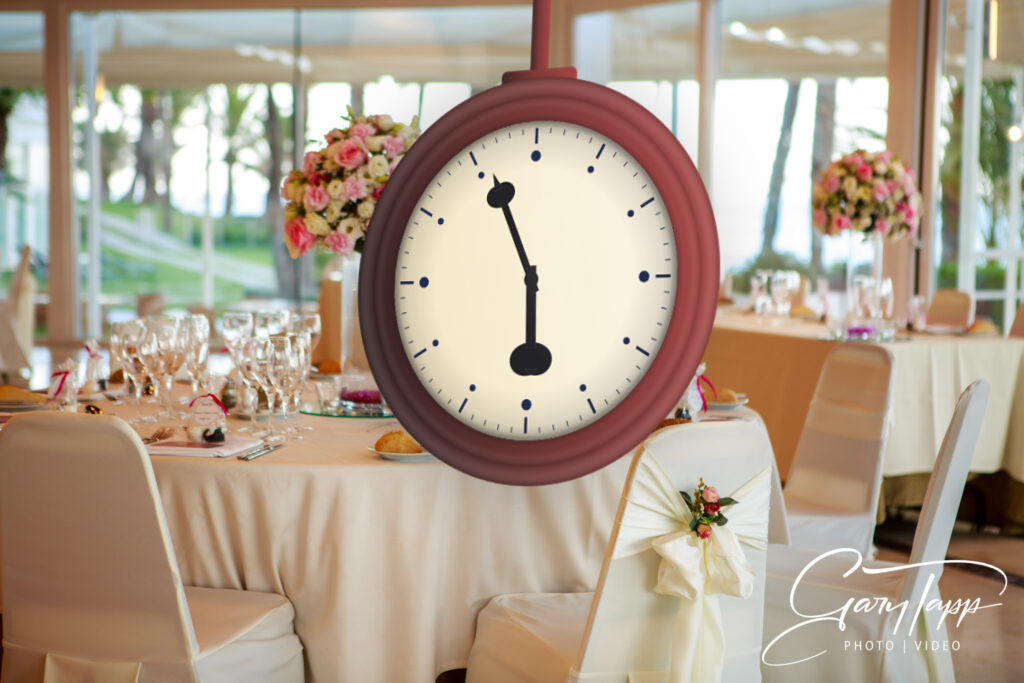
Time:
5:56
